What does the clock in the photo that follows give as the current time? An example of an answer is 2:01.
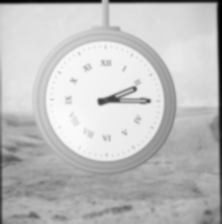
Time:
2:15
